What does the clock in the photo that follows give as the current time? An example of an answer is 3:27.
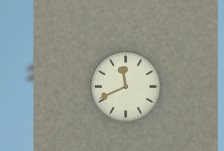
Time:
11:41
